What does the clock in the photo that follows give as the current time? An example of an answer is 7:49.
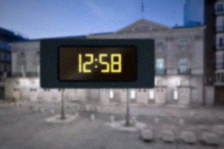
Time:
12:58
